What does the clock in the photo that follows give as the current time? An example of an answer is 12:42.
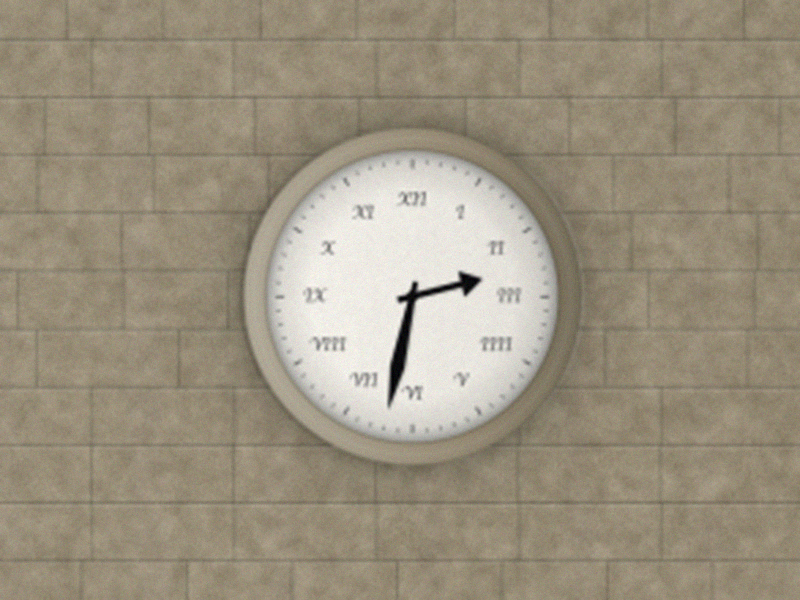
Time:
2:32
